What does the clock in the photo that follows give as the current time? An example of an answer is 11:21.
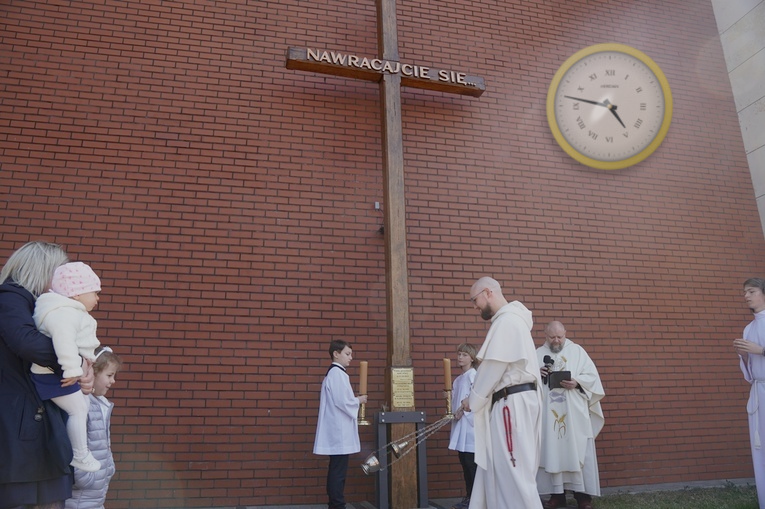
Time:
4:47
